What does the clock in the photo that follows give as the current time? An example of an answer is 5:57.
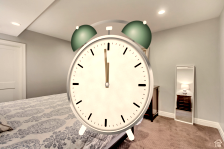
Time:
11:59
